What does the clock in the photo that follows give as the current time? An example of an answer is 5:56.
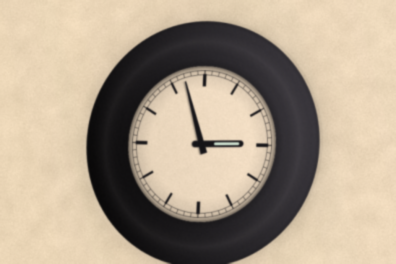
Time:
2:57
